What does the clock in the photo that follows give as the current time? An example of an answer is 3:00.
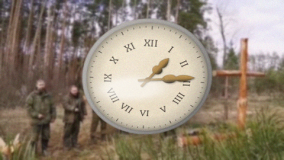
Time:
1:14
